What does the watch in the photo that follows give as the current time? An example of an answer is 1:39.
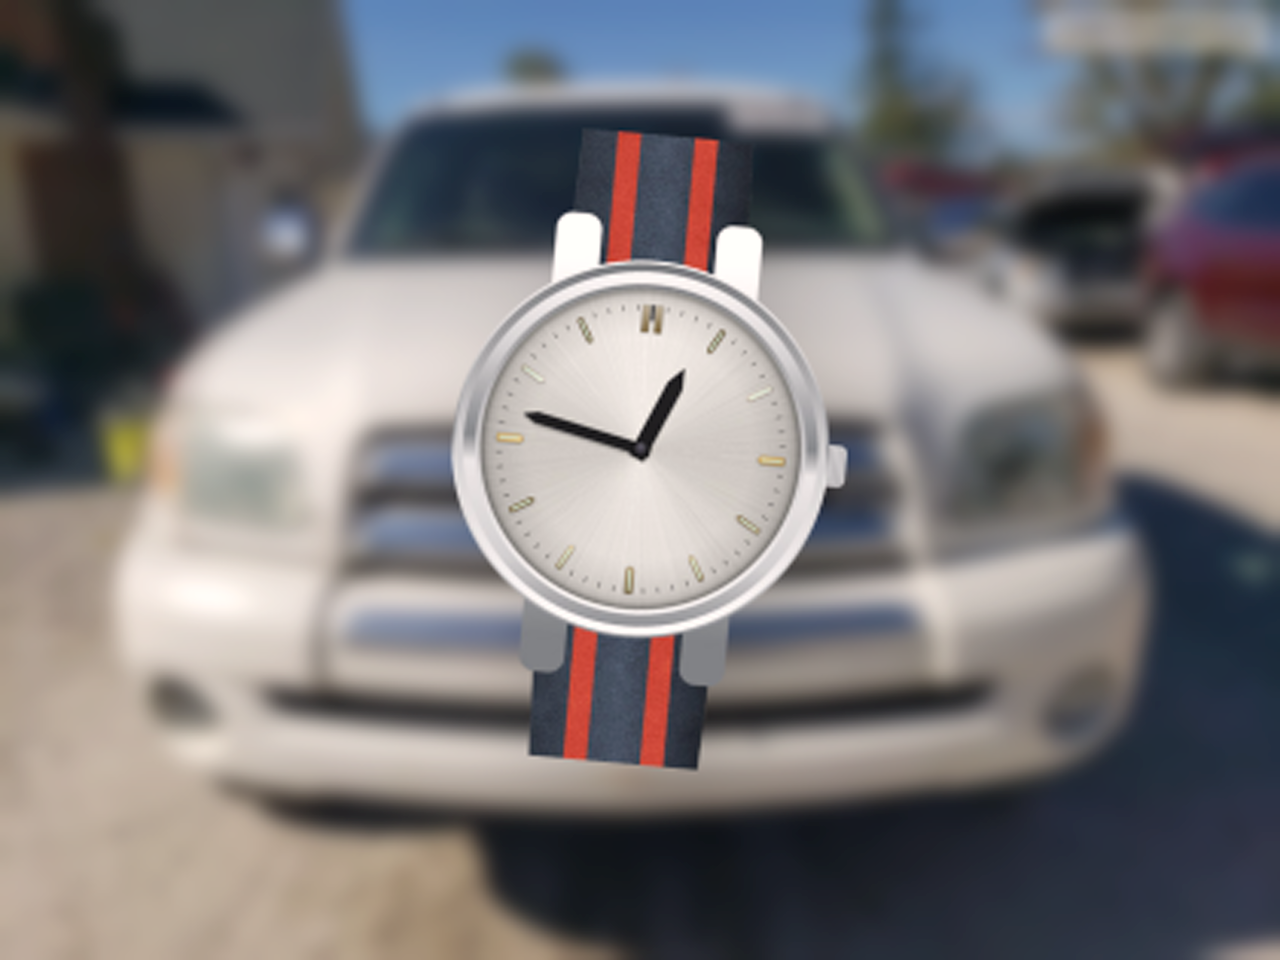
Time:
12:47
